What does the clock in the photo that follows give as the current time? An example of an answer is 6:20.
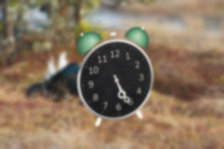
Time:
5:26
